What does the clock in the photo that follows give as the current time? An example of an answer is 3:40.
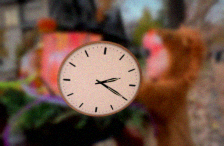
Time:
2:20
